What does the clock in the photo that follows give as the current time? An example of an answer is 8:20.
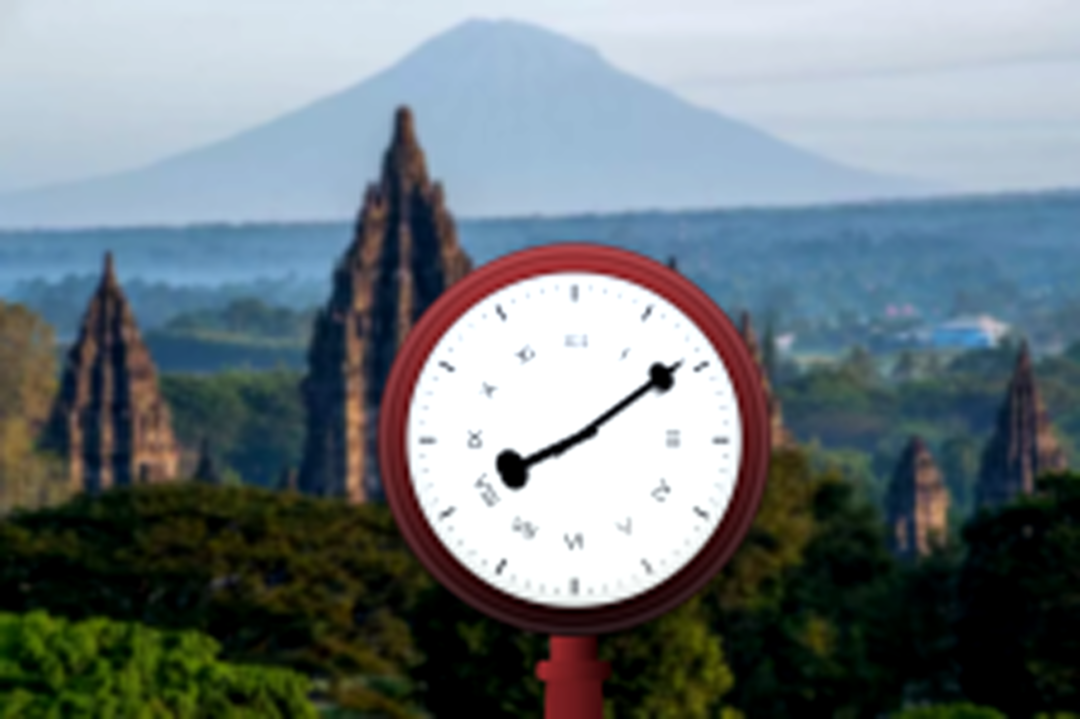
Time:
8:09
